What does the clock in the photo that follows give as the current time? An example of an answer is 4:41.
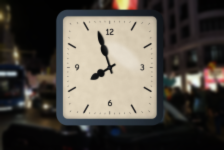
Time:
7:57
